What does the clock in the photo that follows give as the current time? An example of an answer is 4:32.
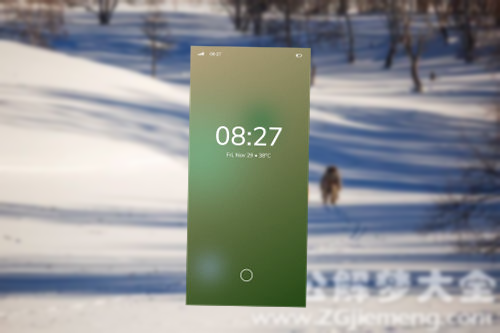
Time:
8:27
